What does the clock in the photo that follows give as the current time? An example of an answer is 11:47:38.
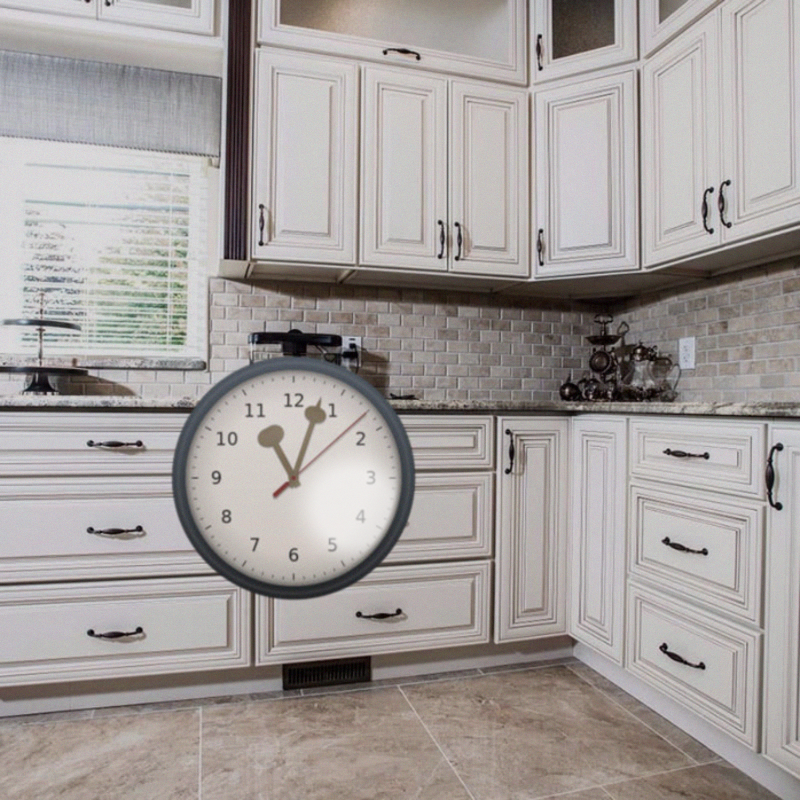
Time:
11:03:08
